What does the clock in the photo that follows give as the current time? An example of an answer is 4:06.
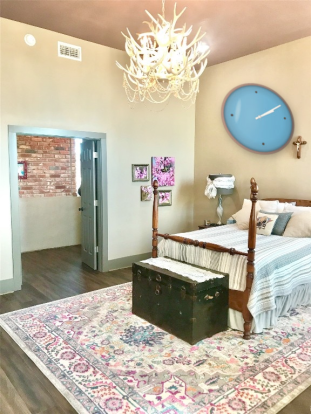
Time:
2:10
